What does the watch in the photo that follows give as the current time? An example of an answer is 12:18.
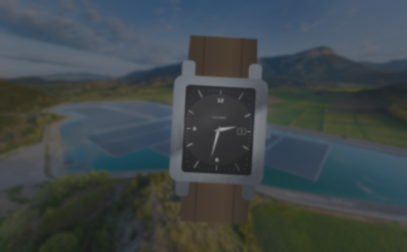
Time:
2:32
